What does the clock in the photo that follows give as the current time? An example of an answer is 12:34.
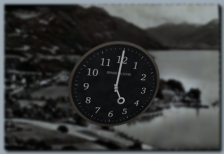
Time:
5:00
